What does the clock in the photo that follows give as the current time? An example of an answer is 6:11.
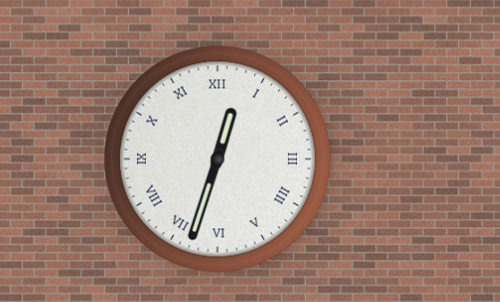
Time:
12:33
